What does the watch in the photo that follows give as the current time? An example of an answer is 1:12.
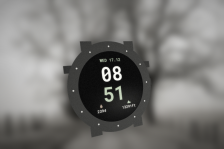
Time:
8:51
